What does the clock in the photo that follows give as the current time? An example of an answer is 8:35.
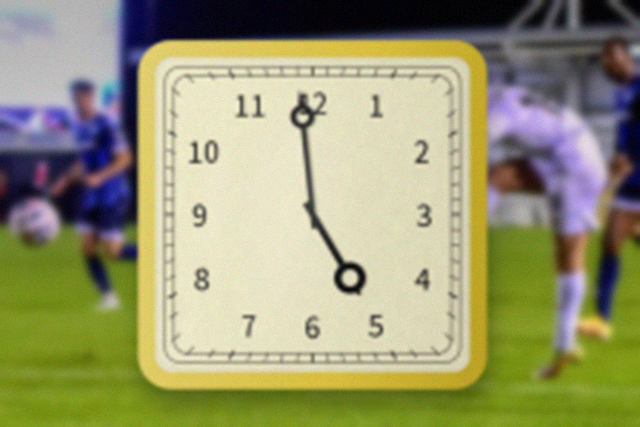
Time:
4:59
